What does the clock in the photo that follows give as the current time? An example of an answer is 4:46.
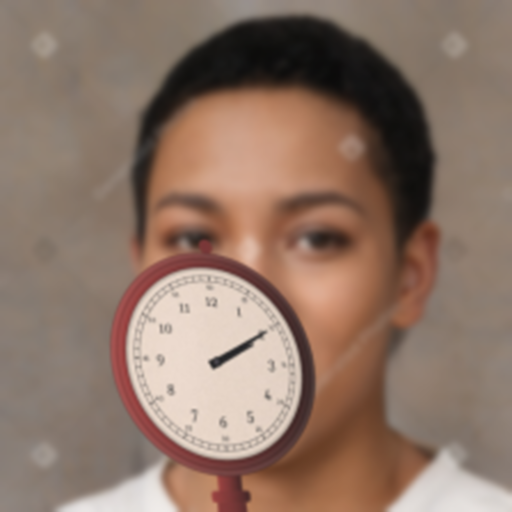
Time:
2:10
